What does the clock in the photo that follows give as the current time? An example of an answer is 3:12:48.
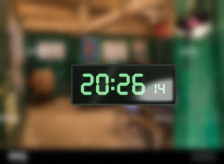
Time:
20:26:14
